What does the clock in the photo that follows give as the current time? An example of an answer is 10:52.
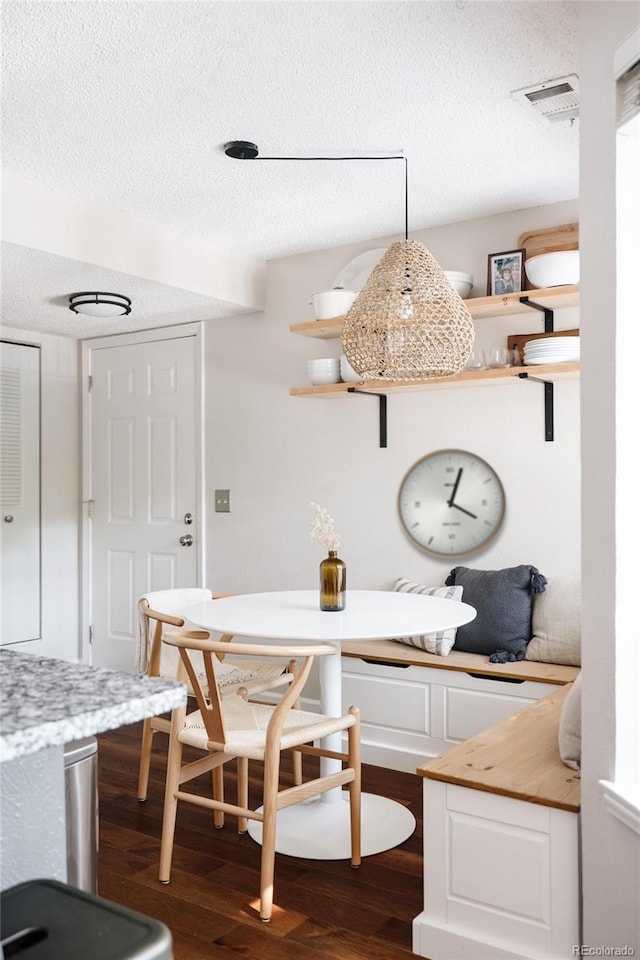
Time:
4:03
